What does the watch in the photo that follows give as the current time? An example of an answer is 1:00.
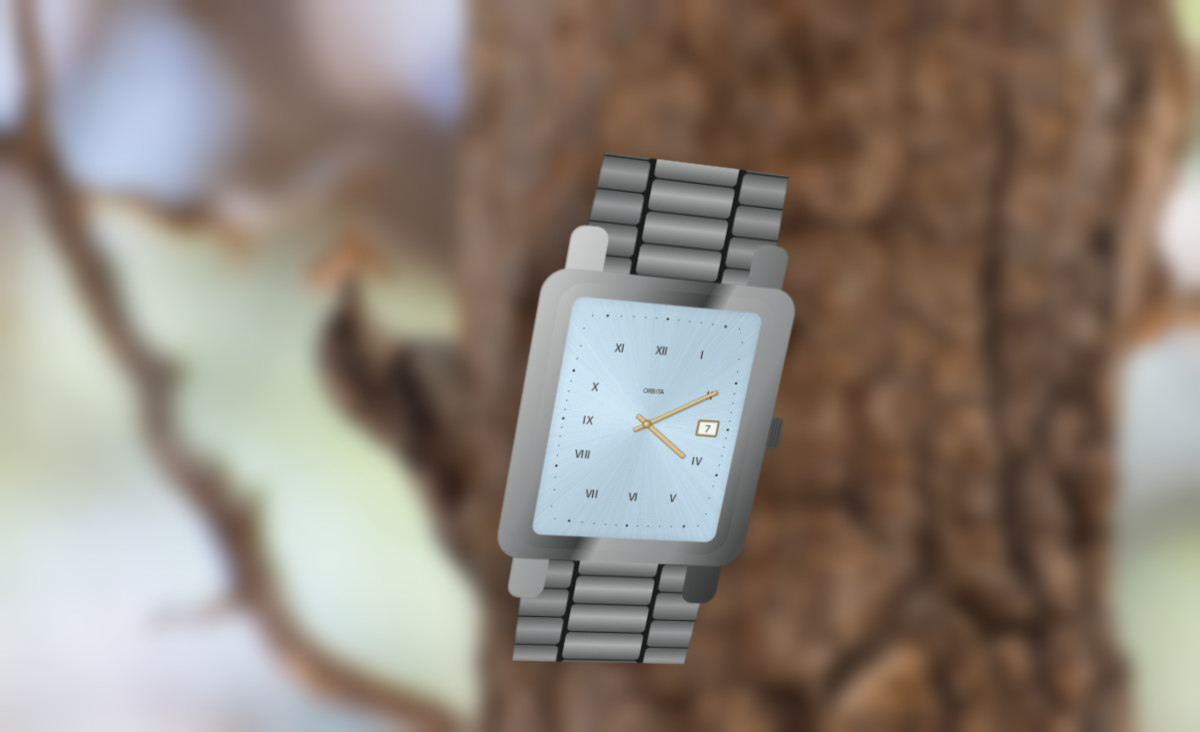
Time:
4:10
